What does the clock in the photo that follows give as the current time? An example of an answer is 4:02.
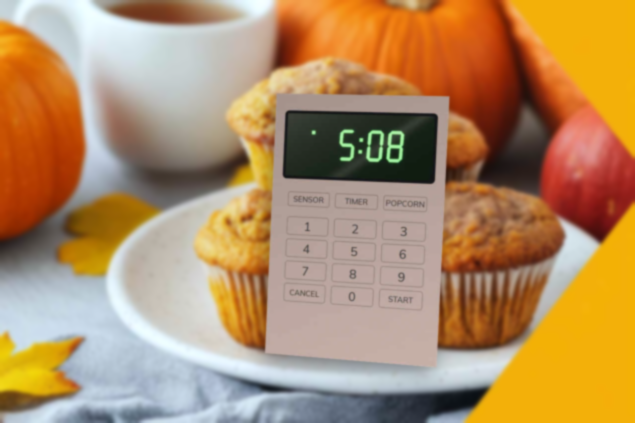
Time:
5:08
